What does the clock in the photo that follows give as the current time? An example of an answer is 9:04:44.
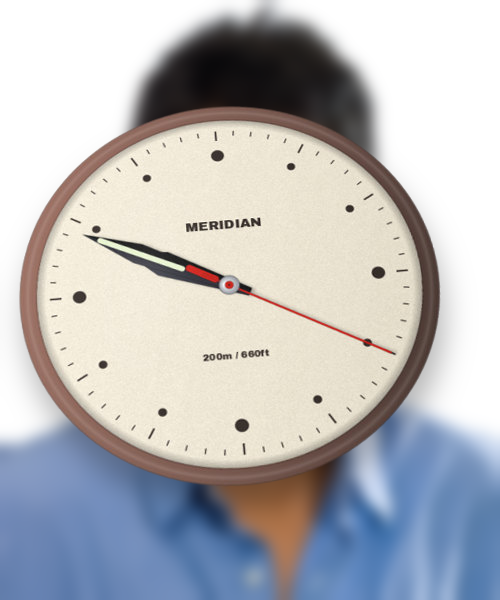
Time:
9:49:20
